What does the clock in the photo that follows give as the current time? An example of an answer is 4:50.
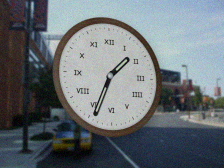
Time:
1:34
